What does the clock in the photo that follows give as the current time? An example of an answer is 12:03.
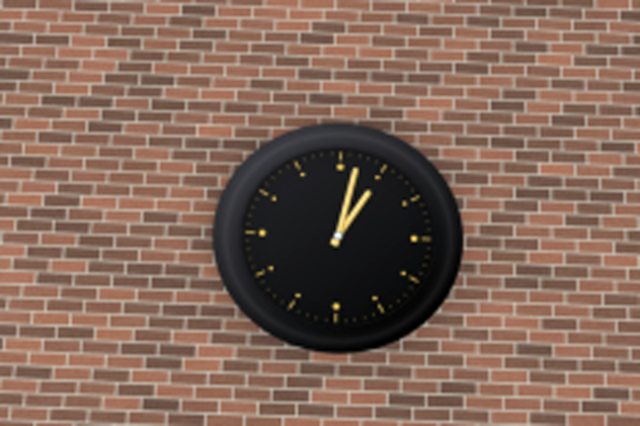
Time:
1:02
